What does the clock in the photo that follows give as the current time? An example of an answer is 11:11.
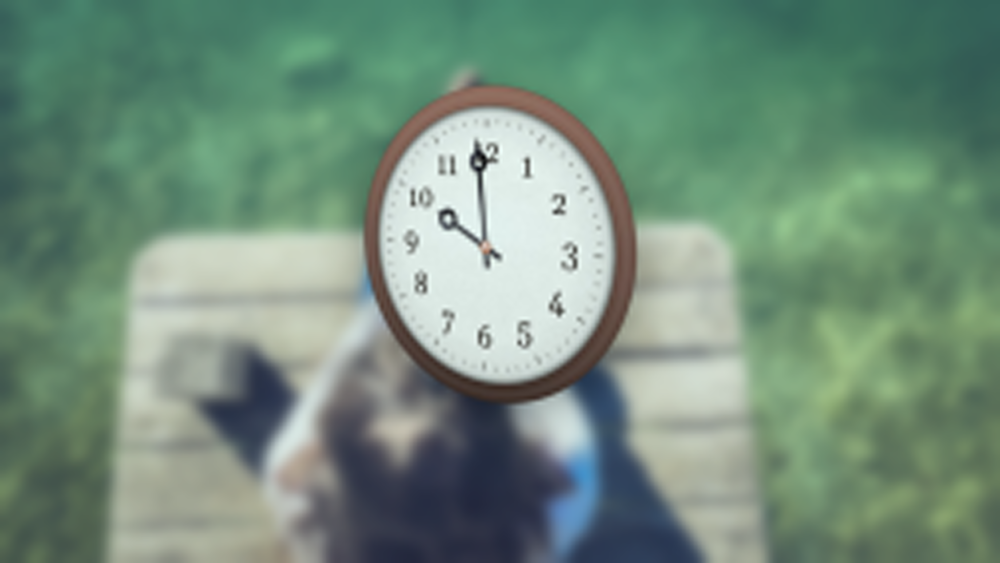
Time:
9:59
